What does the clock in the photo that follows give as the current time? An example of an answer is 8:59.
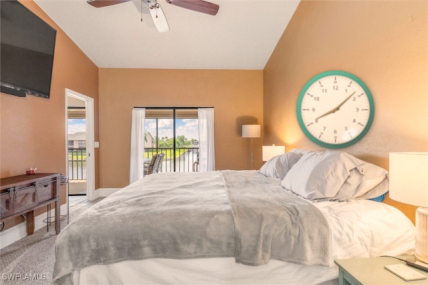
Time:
8:08
